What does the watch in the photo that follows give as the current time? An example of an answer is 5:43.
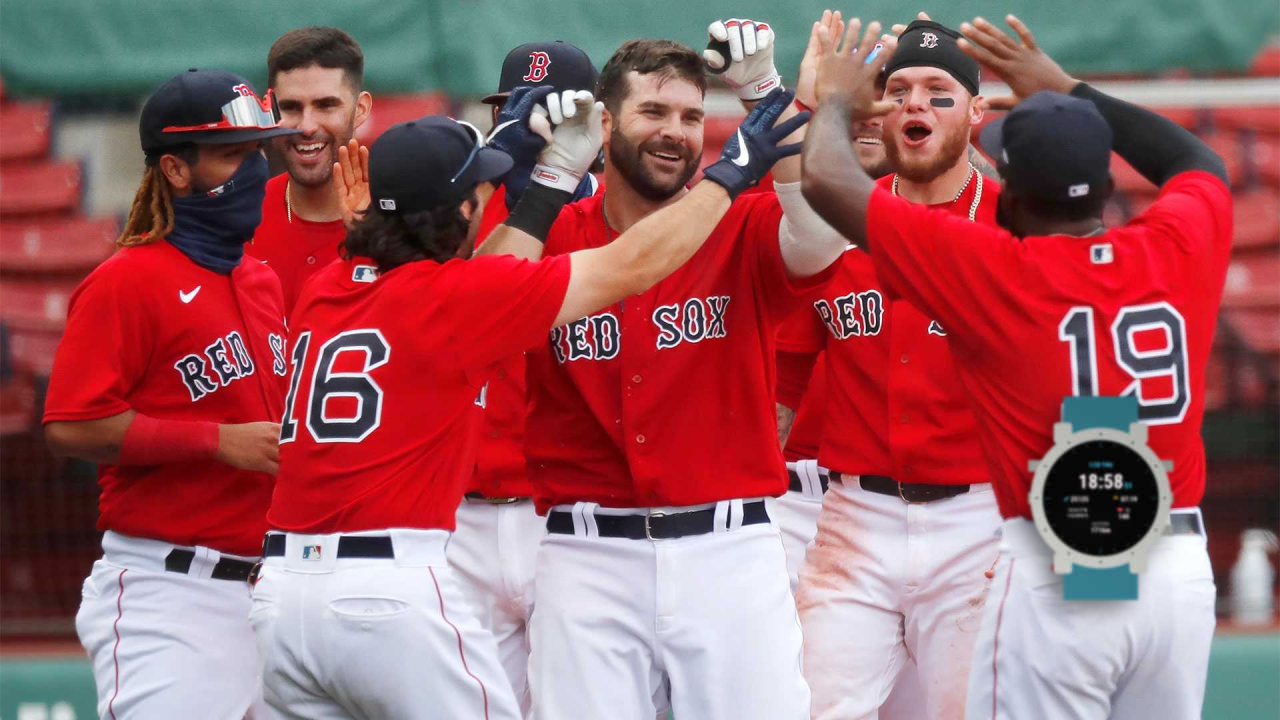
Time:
18:58
